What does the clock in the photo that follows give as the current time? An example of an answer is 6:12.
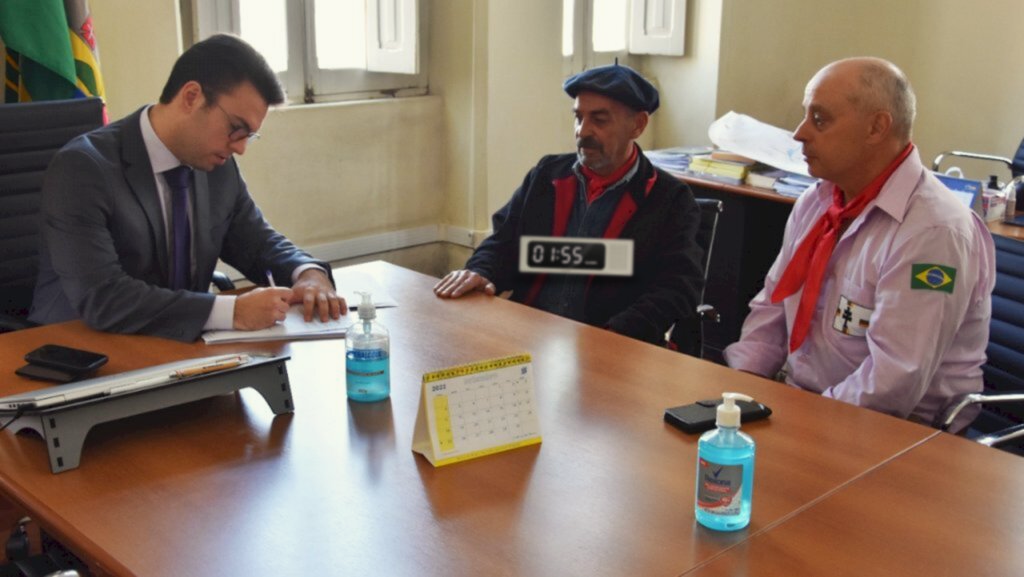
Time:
1:55
